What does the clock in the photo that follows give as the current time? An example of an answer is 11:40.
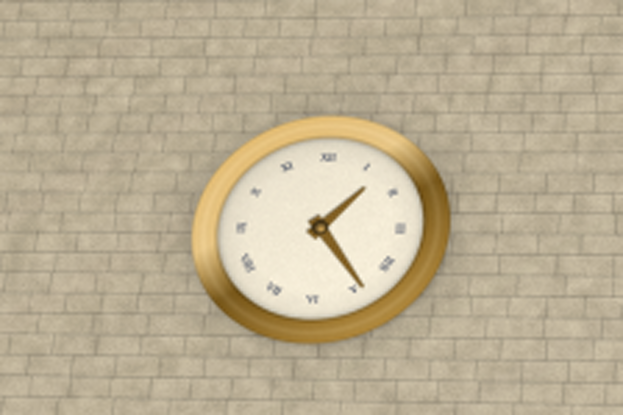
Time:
1:24
